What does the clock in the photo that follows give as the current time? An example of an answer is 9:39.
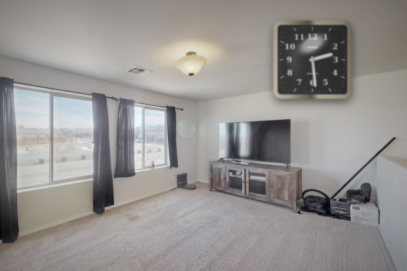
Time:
2:29
